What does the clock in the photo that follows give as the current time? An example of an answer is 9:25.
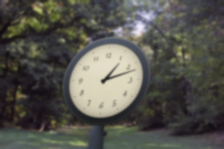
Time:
1:12
